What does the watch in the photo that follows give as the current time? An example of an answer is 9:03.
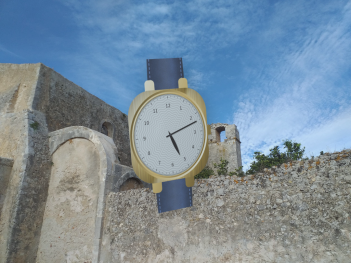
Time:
5:12
